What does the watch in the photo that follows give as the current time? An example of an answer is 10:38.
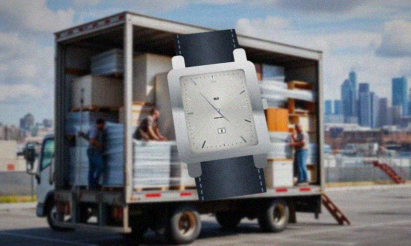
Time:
4:54
